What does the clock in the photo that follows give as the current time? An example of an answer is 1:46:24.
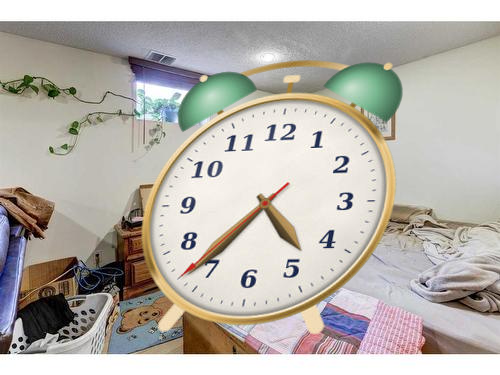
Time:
4:36:37
